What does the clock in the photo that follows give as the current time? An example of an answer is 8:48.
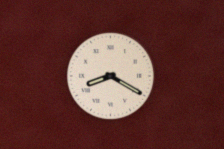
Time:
8:20
